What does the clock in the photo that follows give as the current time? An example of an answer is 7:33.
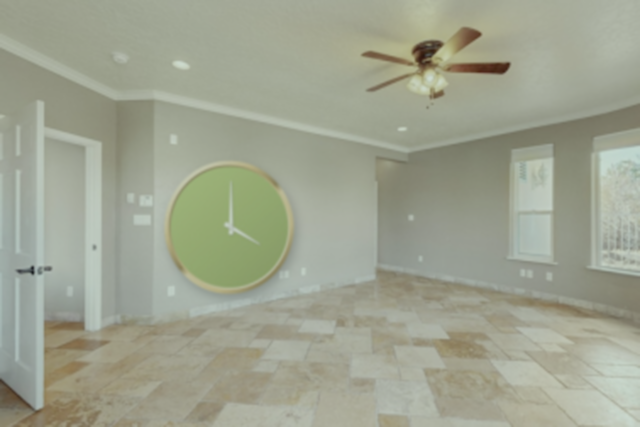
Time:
4:00
